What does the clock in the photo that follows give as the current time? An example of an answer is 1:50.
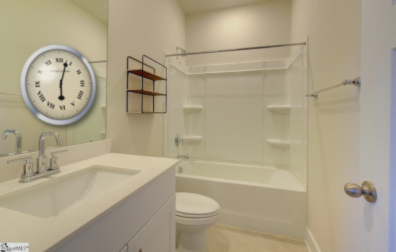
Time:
6:03
